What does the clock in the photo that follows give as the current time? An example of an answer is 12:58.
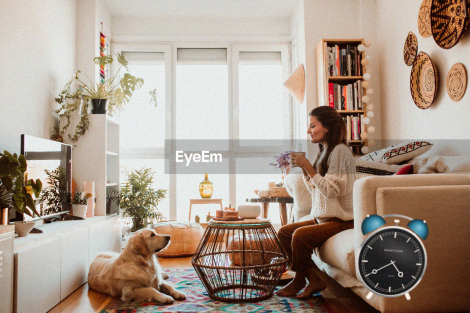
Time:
4:40
